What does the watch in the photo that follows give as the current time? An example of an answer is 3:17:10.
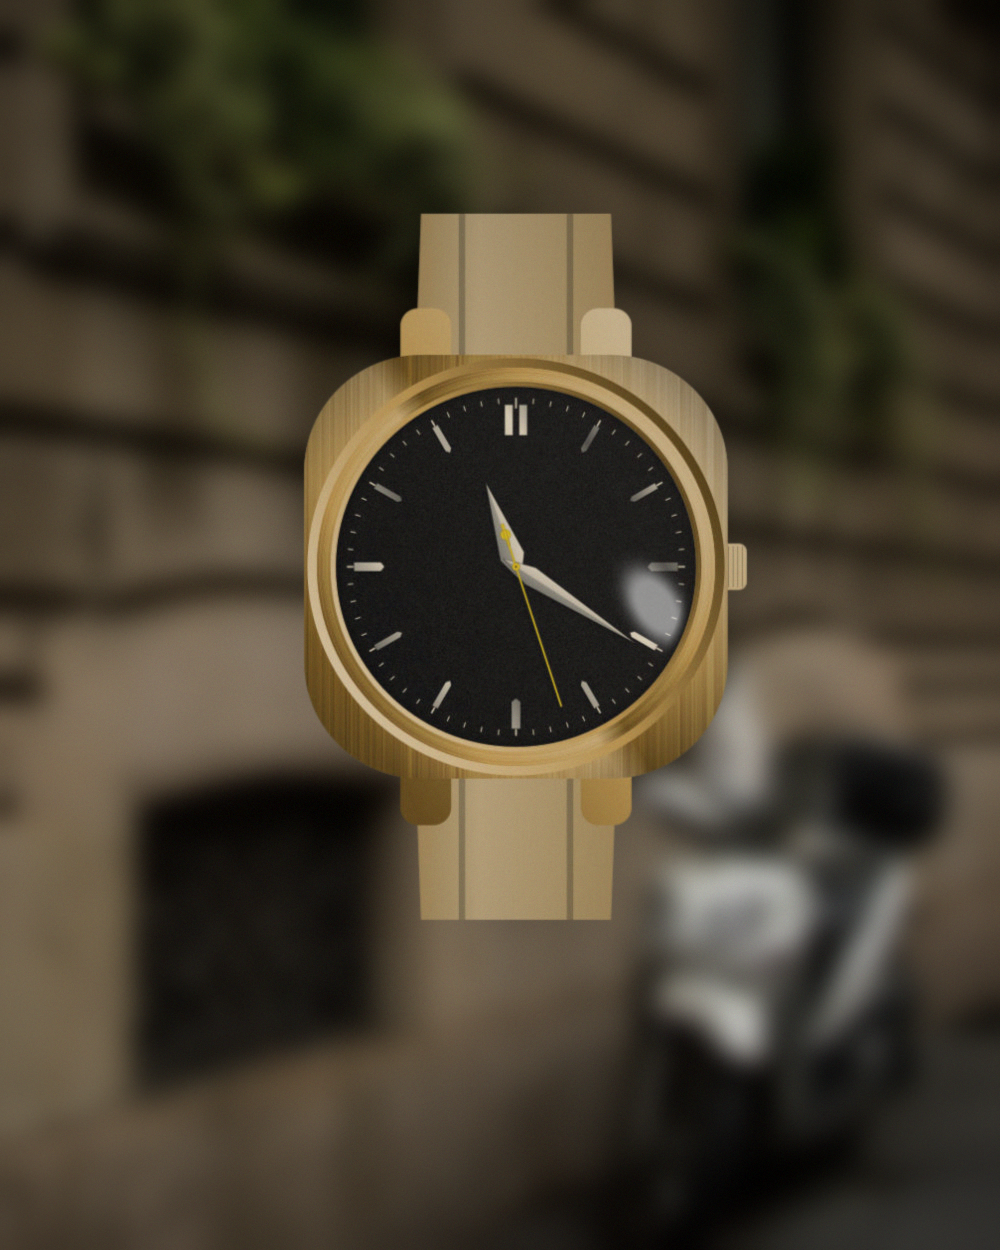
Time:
11:20:27
